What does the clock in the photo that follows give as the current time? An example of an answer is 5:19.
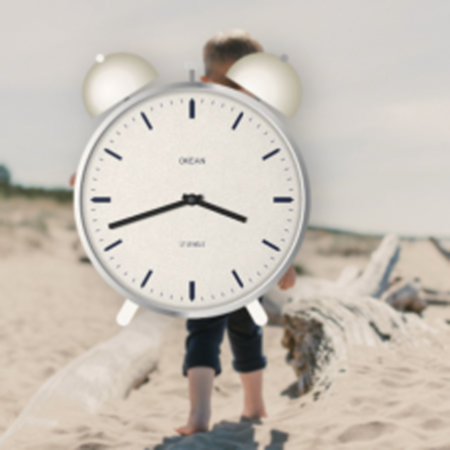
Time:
3:42
